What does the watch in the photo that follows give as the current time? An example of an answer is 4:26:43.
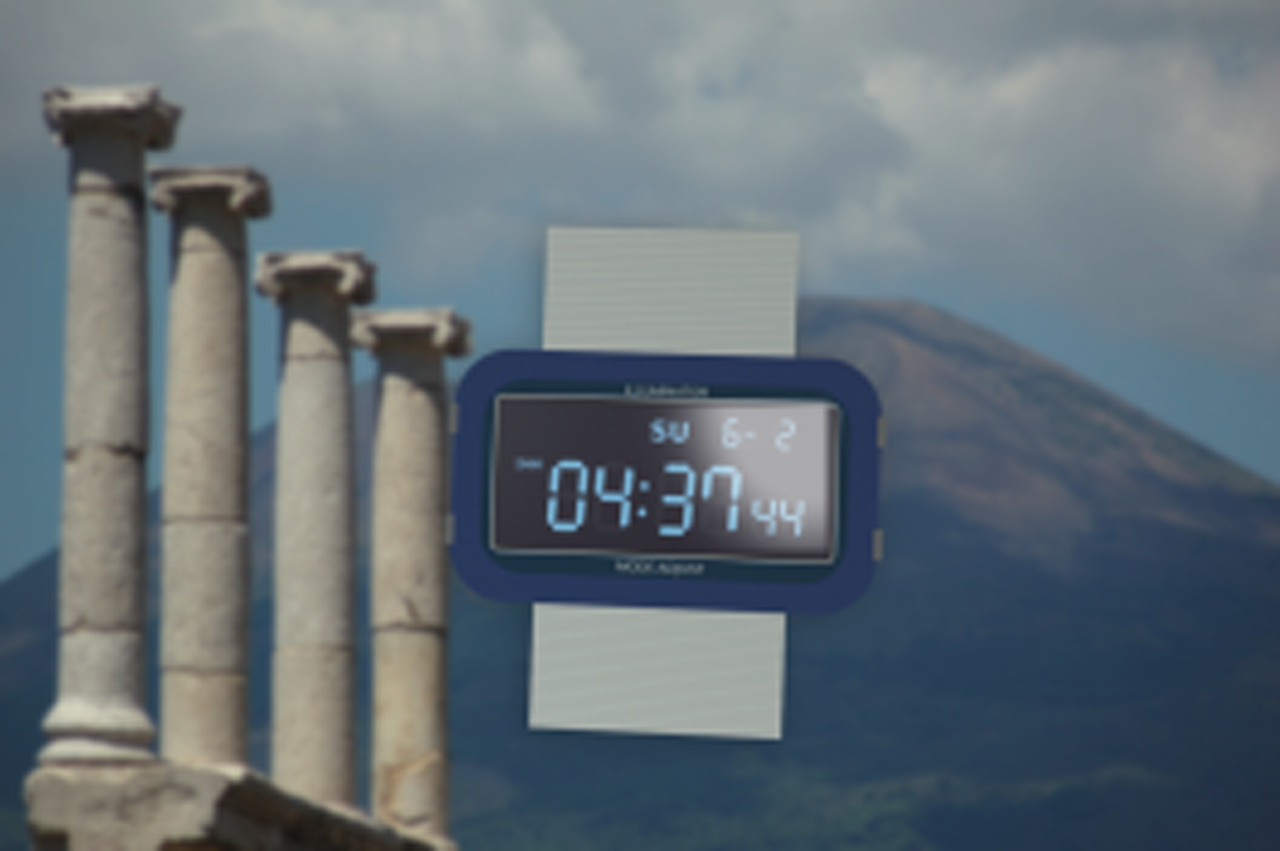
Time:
4:37:44
